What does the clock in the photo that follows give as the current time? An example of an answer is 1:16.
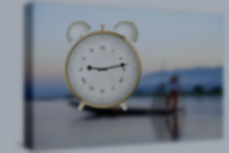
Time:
9:13
